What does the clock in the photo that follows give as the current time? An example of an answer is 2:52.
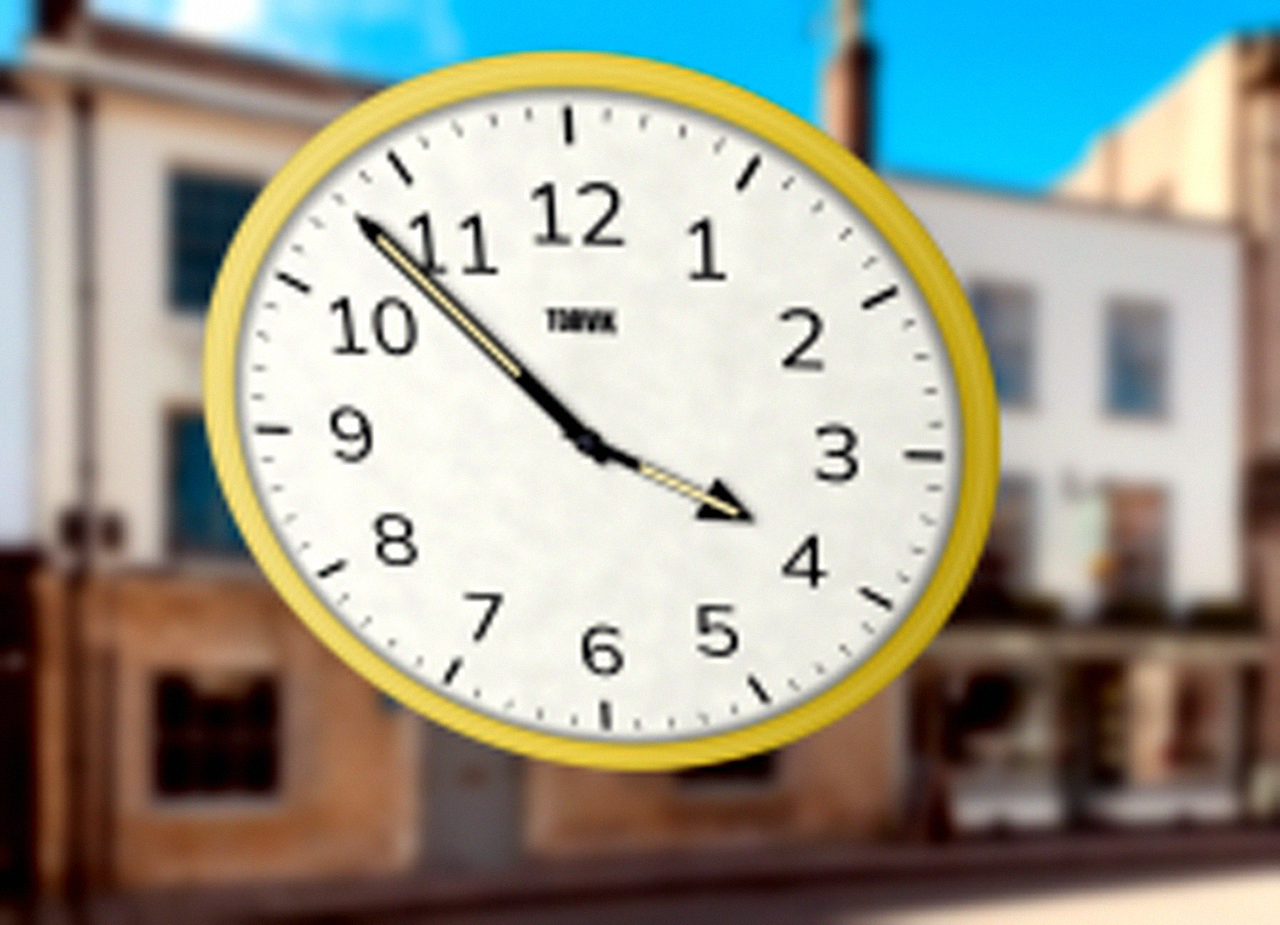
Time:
3:53
